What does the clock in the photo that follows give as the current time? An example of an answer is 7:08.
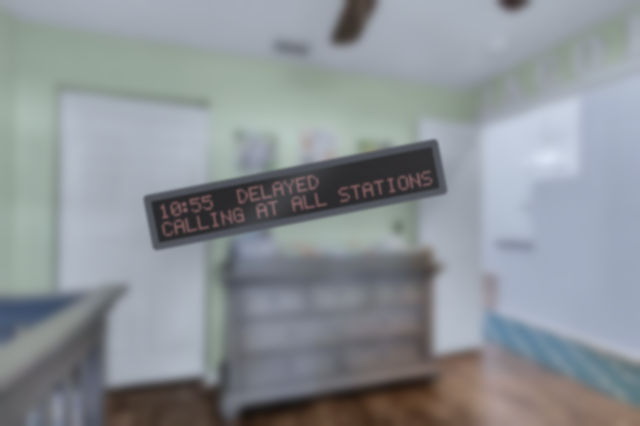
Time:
10:55
